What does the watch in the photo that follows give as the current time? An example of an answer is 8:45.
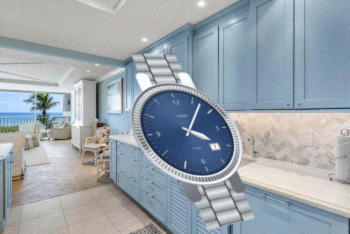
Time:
4:07
